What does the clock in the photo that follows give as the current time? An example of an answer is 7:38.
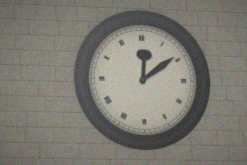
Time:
12:09
